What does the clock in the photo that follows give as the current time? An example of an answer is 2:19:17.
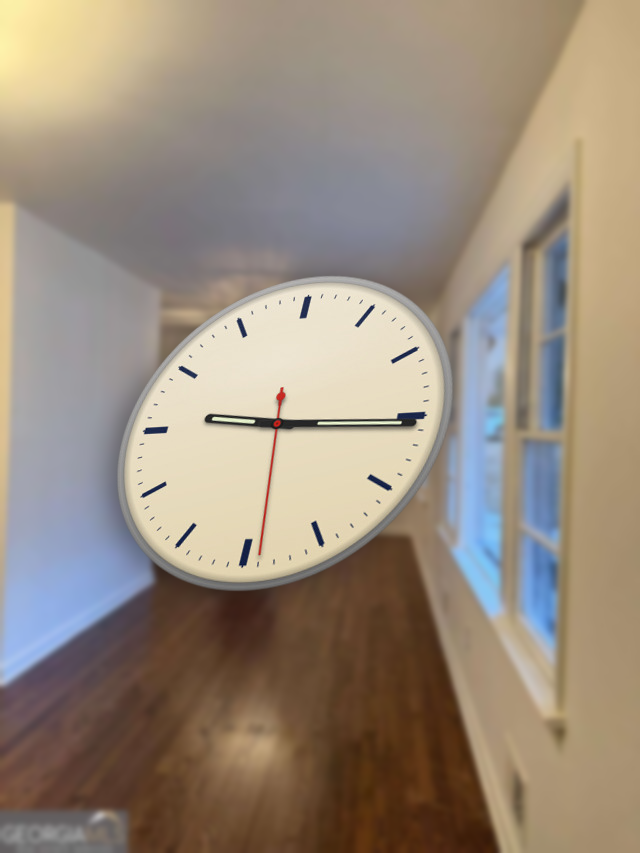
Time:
9:15:29
